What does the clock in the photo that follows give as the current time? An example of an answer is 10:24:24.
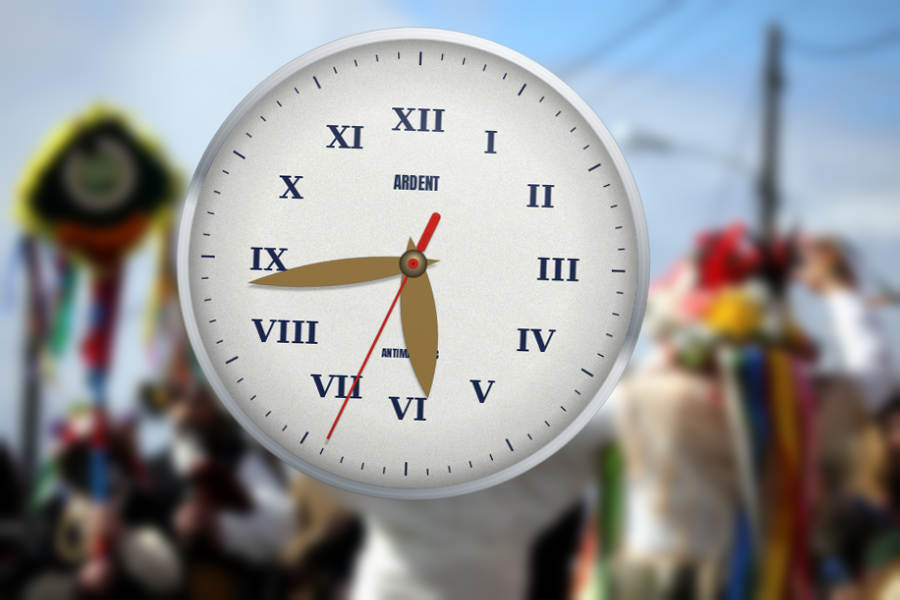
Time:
5:43:34
